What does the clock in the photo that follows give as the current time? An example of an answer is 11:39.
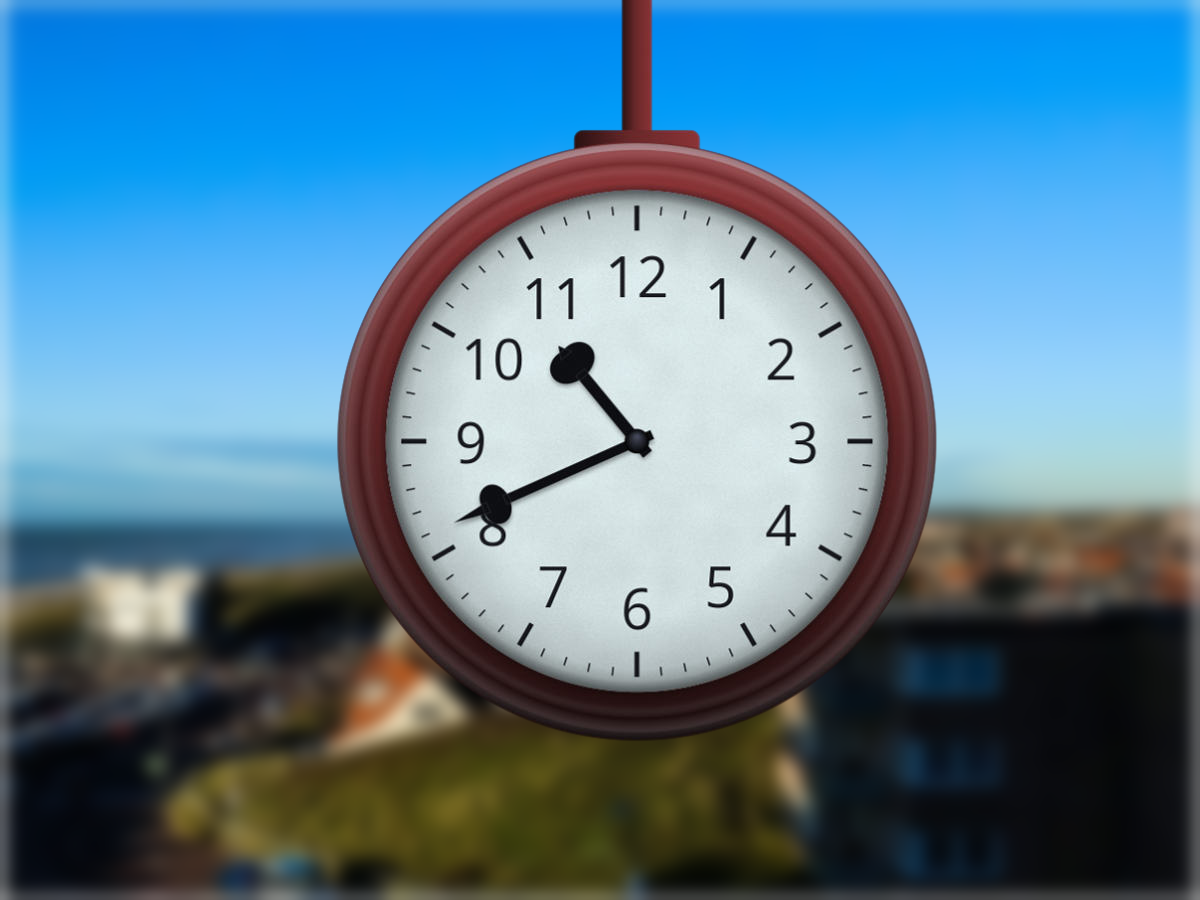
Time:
10:41
